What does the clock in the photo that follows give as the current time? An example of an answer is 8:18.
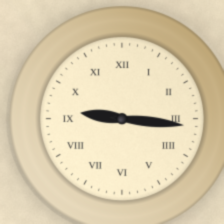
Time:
9:16
